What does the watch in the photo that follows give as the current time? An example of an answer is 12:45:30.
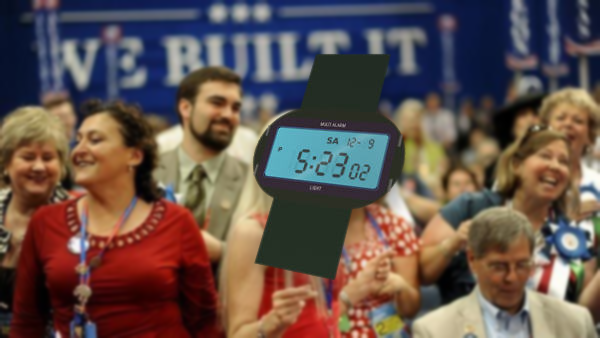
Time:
5:23:02
